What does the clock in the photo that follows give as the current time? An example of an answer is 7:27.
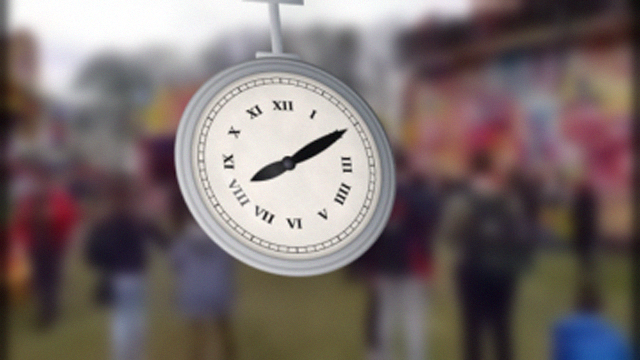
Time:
8:10
